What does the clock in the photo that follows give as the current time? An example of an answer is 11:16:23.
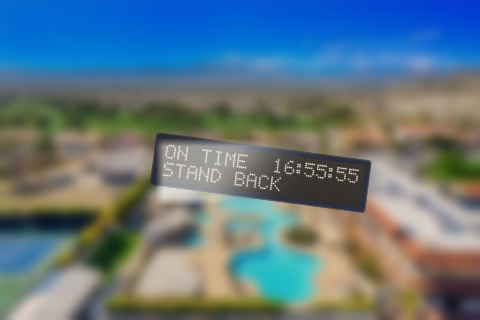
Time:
16:55:55
